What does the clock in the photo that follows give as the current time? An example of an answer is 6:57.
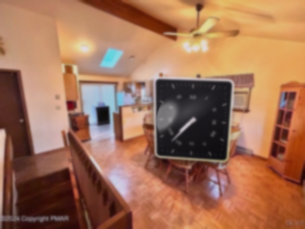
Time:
7:37
